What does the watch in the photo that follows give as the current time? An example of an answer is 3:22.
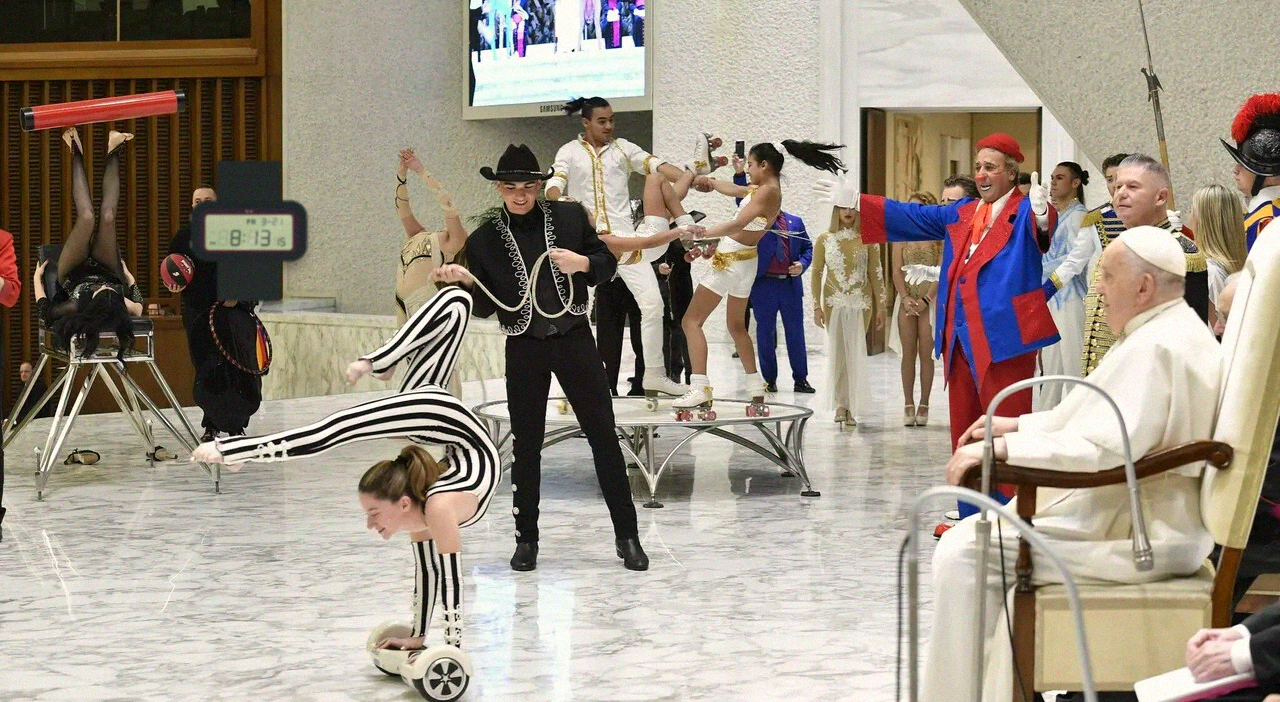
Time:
8:13
